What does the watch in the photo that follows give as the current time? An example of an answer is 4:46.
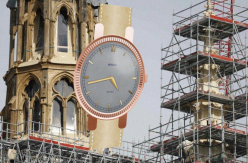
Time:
4:43
